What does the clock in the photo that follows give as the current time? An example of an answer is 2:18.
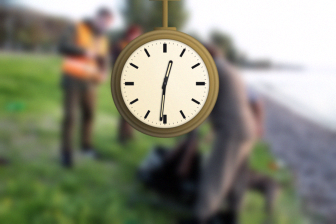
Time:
12:31
